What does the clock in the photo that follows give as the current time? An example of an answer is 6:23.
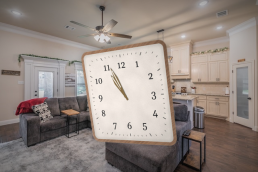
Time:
10:56
